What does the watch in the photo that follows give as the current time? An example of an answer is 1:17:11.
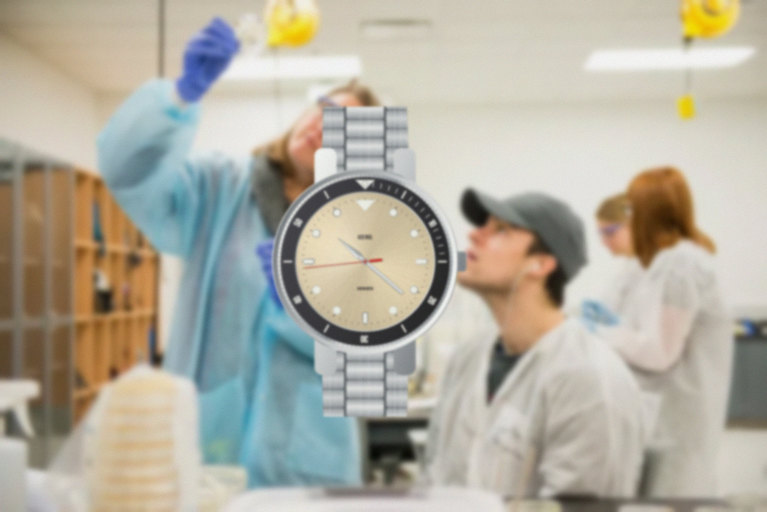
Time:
10:21:44
